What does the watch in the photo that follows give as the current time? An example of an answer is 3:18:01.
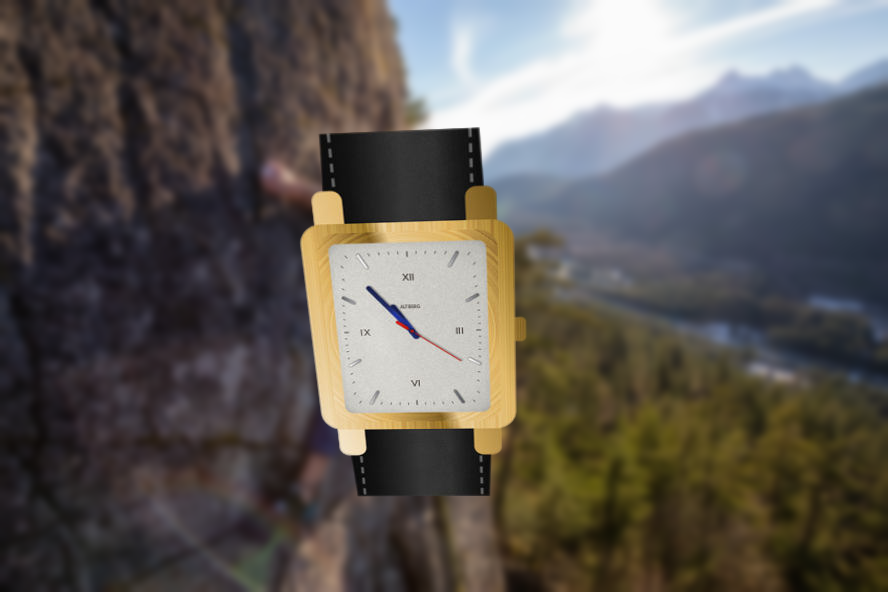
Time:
10:53:21
